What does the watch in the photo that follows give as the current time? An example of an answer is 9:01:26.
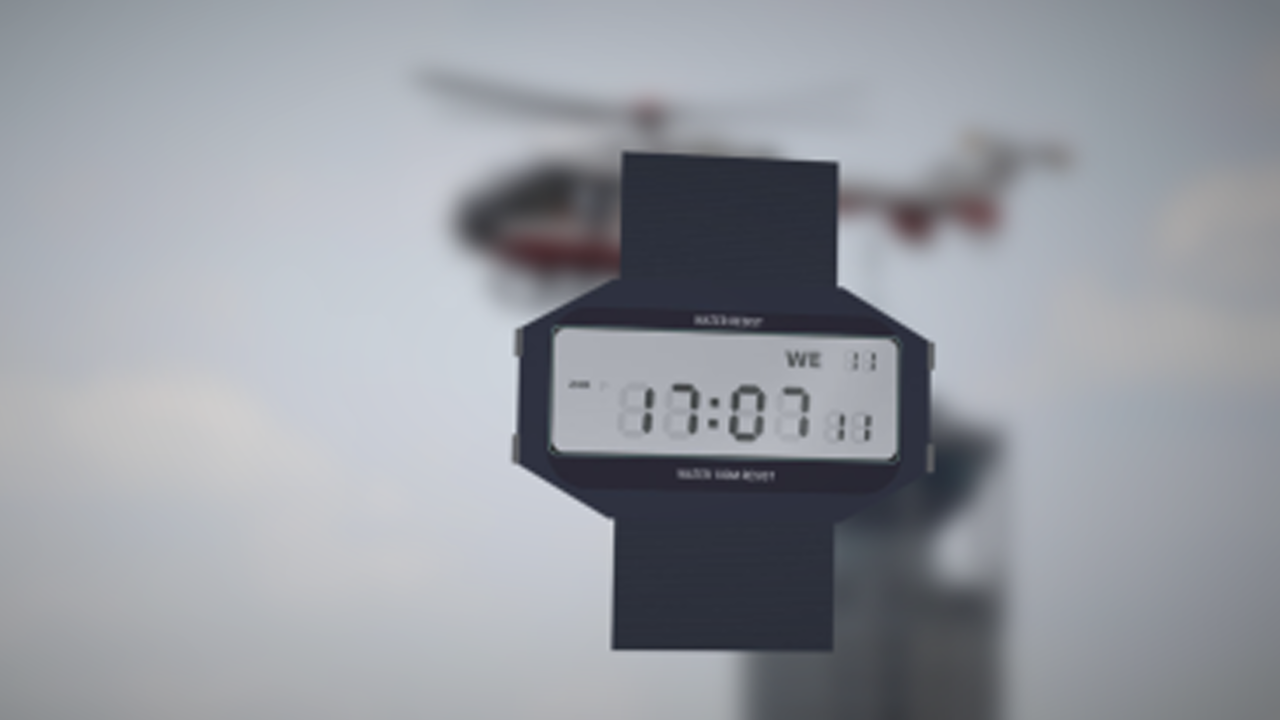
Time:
17:07:11
